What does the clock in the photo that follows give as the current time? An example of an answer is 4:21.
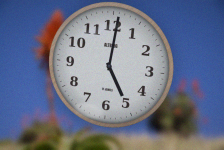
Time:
5:01
